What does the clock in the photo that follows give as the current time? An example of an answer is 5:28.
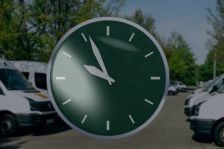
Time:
9:56
